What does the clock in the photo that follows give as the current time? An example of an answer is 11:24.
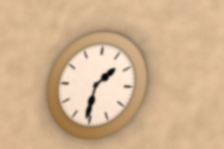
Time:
1:31
